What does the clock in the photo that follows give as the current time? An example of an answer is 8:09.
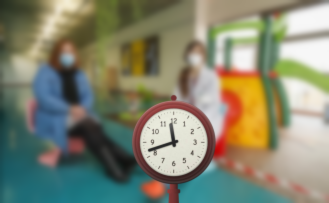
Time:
11:42
